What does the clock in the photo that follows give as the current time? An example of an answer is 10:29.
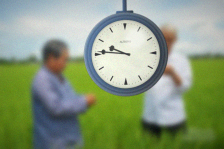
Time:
9:46
